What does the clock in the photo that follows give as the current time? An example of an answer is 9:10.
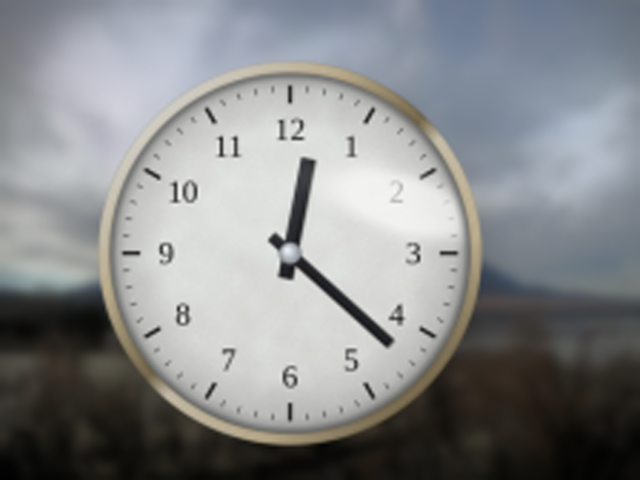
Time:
12:22
